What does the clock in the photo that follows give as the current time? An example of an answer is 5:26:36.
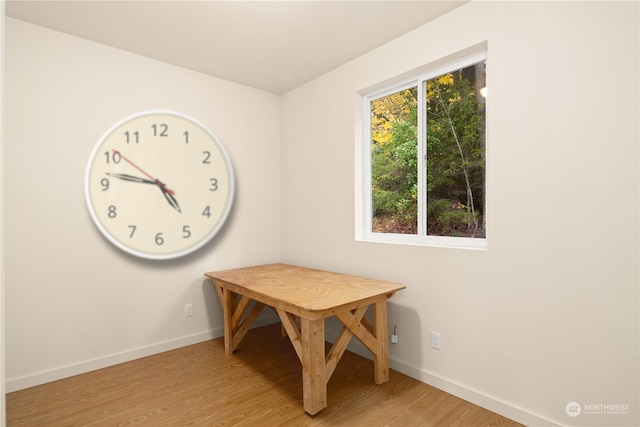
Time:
4:46:51
